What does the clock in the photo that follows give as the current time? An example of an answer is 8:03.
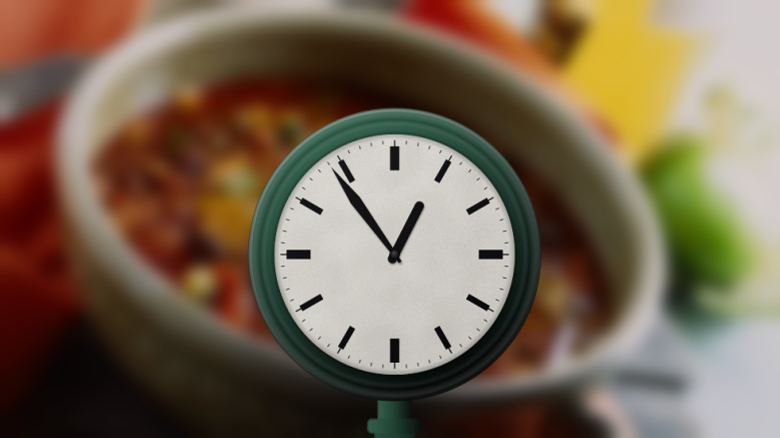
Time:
12:54
